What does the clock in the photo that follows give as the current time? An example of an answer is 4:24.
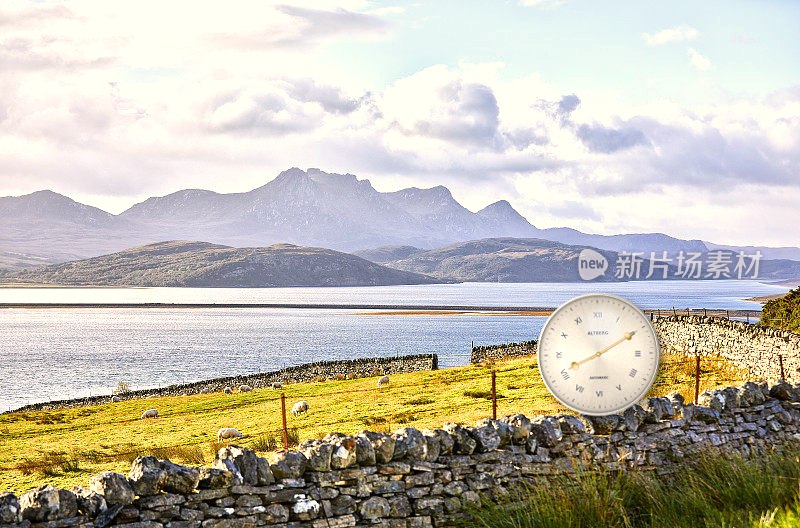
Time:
8:10
